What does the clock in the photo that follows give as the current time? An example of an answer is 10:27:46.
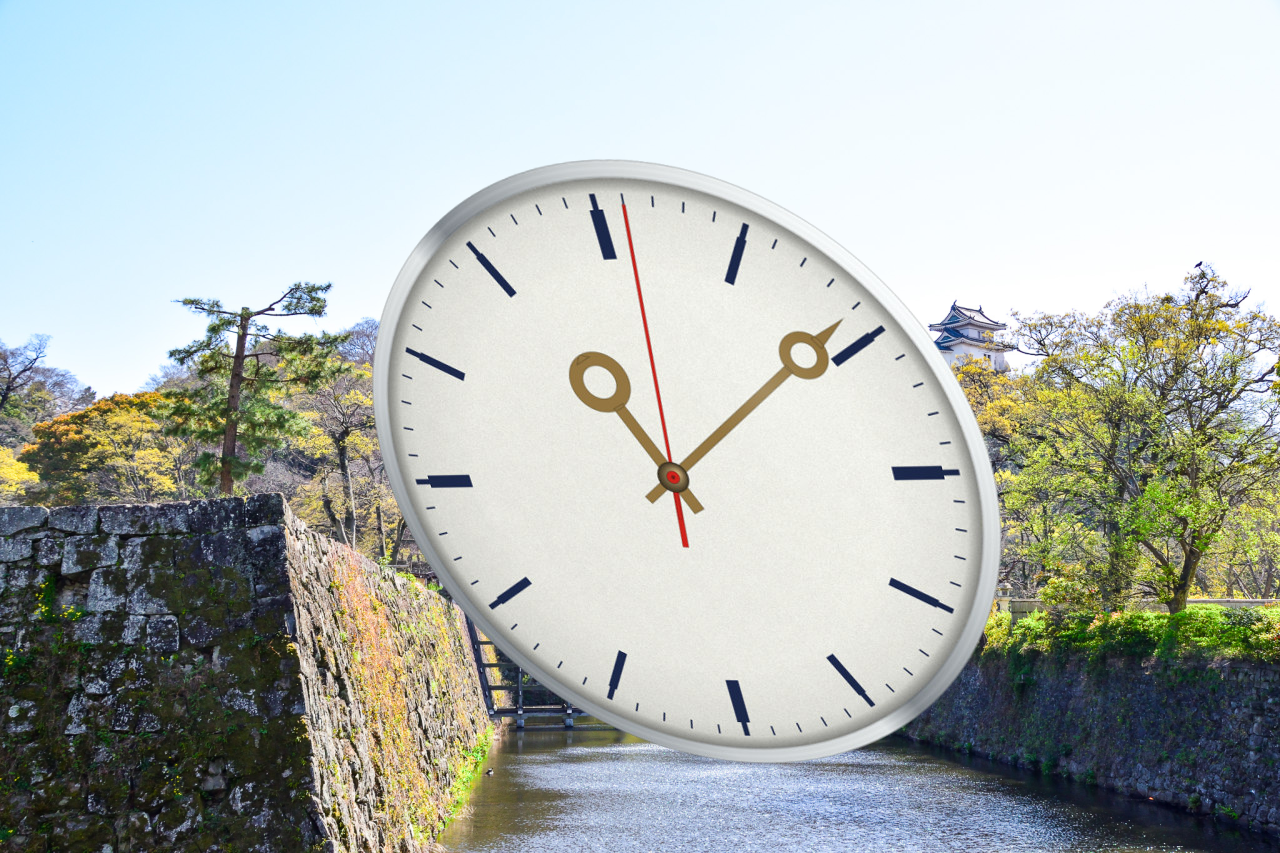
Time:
11:09:01
